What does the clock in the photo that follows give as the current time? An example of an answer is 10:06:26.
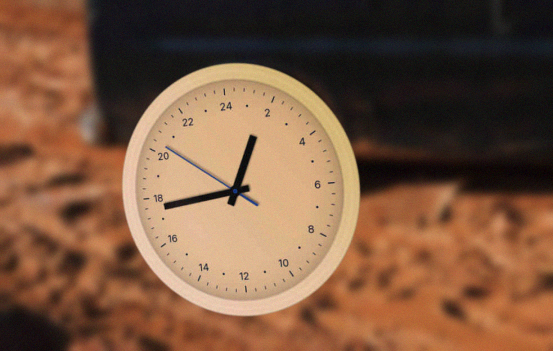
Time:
1:43:51
